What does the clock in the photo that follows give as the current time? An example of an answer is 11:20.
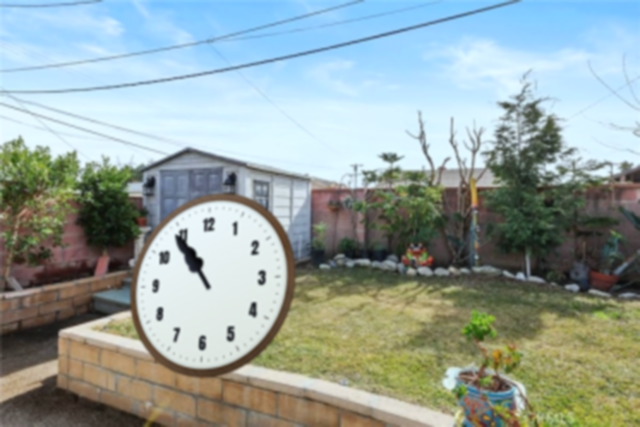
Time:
10:54
